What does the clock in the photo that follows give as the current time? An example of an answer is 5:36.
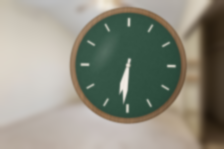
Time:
6:31
